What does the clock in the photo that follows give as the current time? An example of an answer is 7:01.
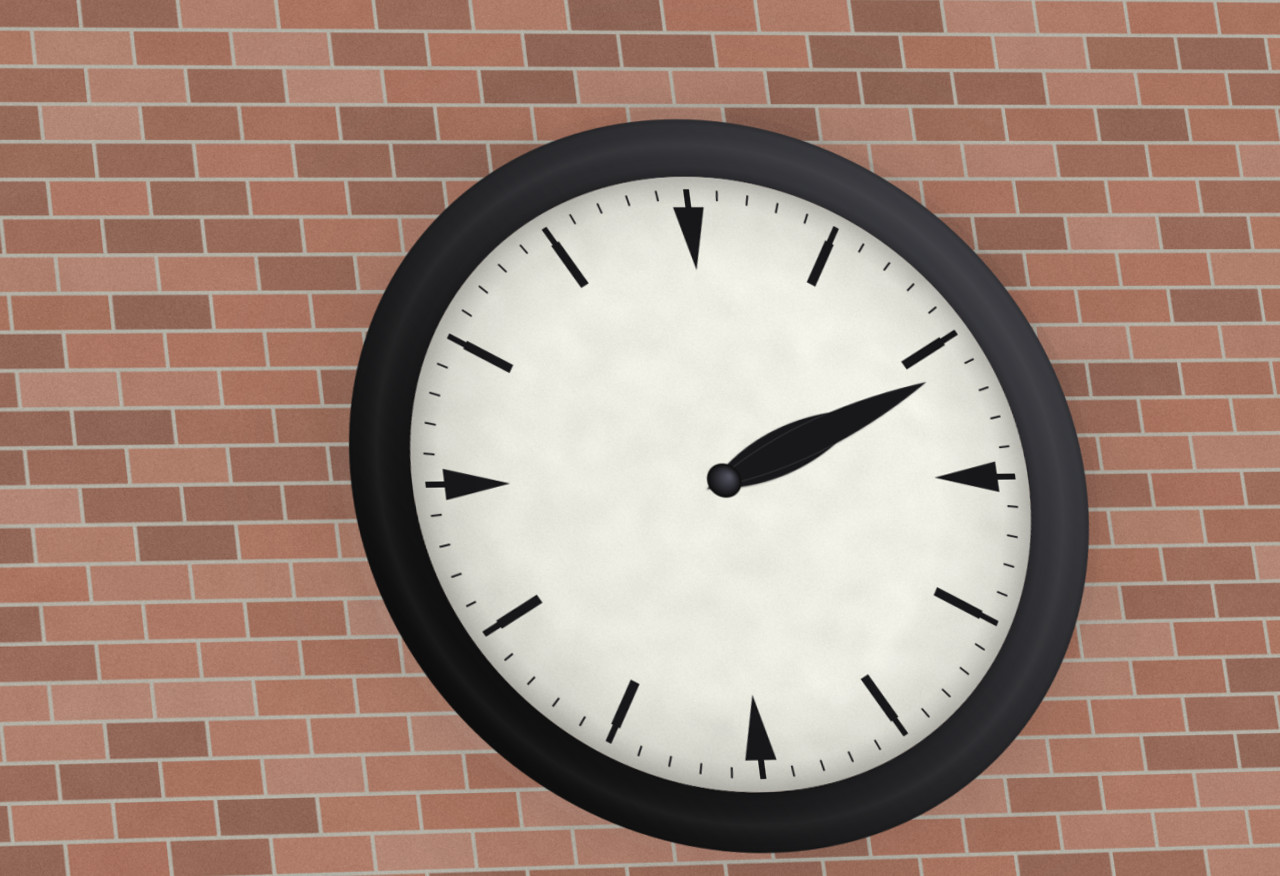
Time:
2:11
